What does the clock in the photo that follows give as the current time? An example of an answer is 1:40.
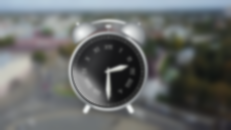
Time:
2:30
